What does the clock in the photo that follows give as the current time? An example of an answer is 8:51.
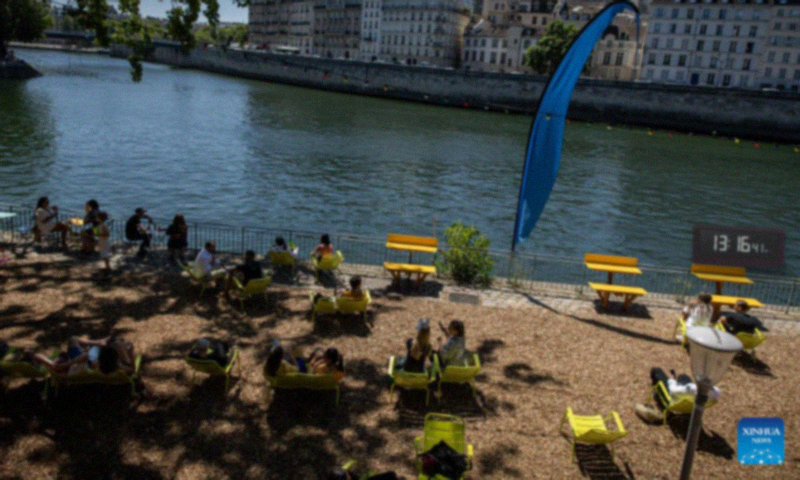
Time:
13:16
